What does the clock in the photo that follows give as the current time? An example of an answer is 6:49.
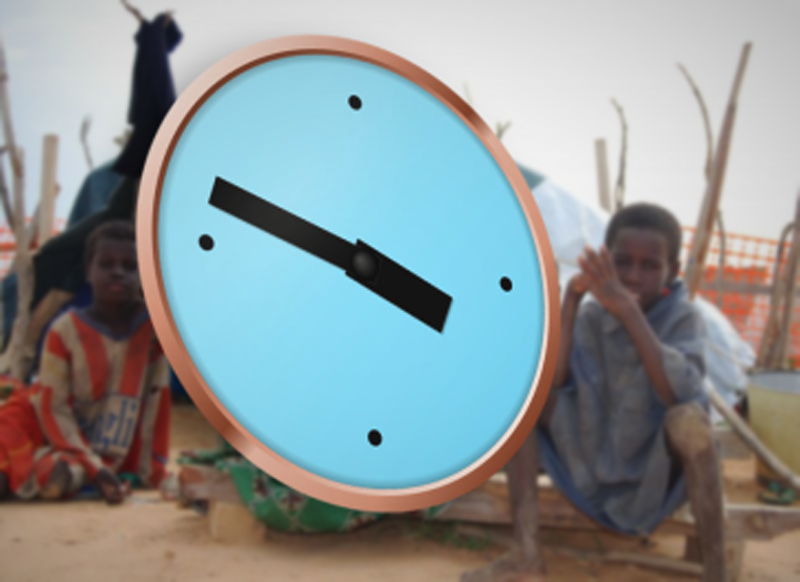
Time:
3:48
